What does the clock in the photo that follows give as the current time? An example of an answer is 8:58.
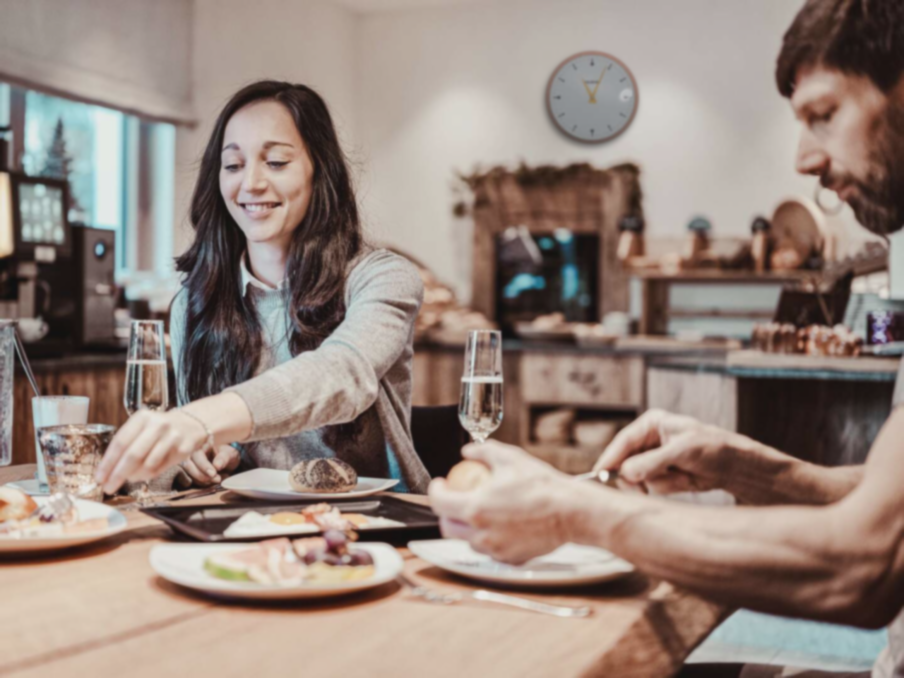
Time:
11:04
